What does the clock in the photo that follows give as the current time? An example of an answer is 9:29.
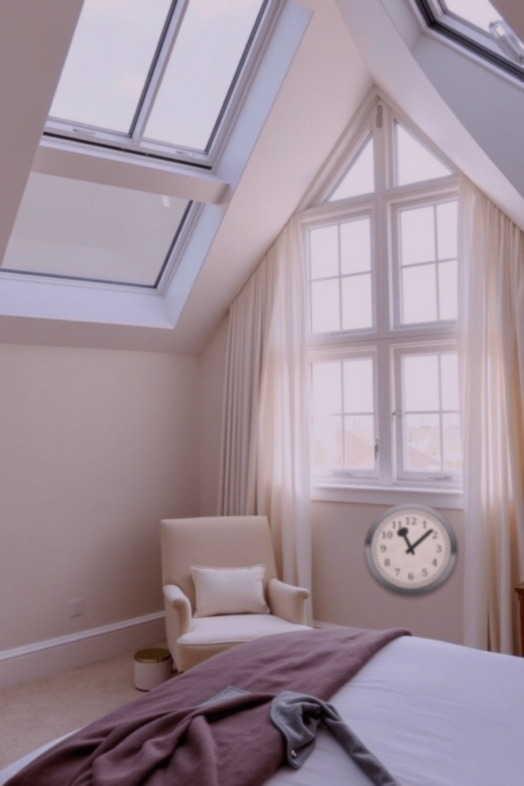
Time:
11:08
